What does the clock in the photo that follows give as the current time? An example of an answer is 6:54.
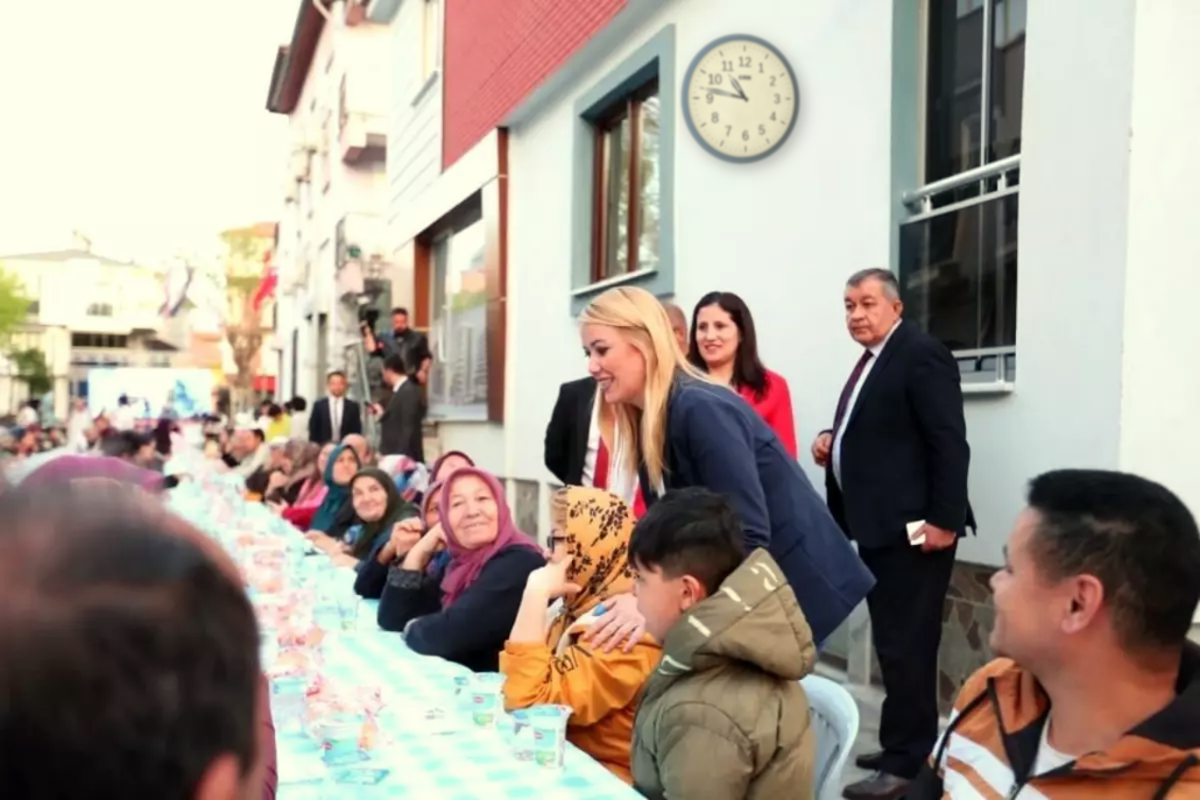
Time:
10:47
